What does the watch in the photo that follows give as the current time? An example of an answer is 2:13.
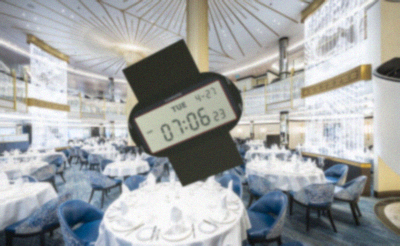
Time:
7:06
